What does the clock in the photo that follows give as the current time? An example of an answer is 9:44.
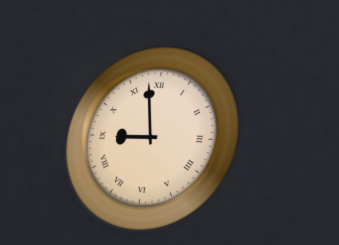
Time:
8:58
